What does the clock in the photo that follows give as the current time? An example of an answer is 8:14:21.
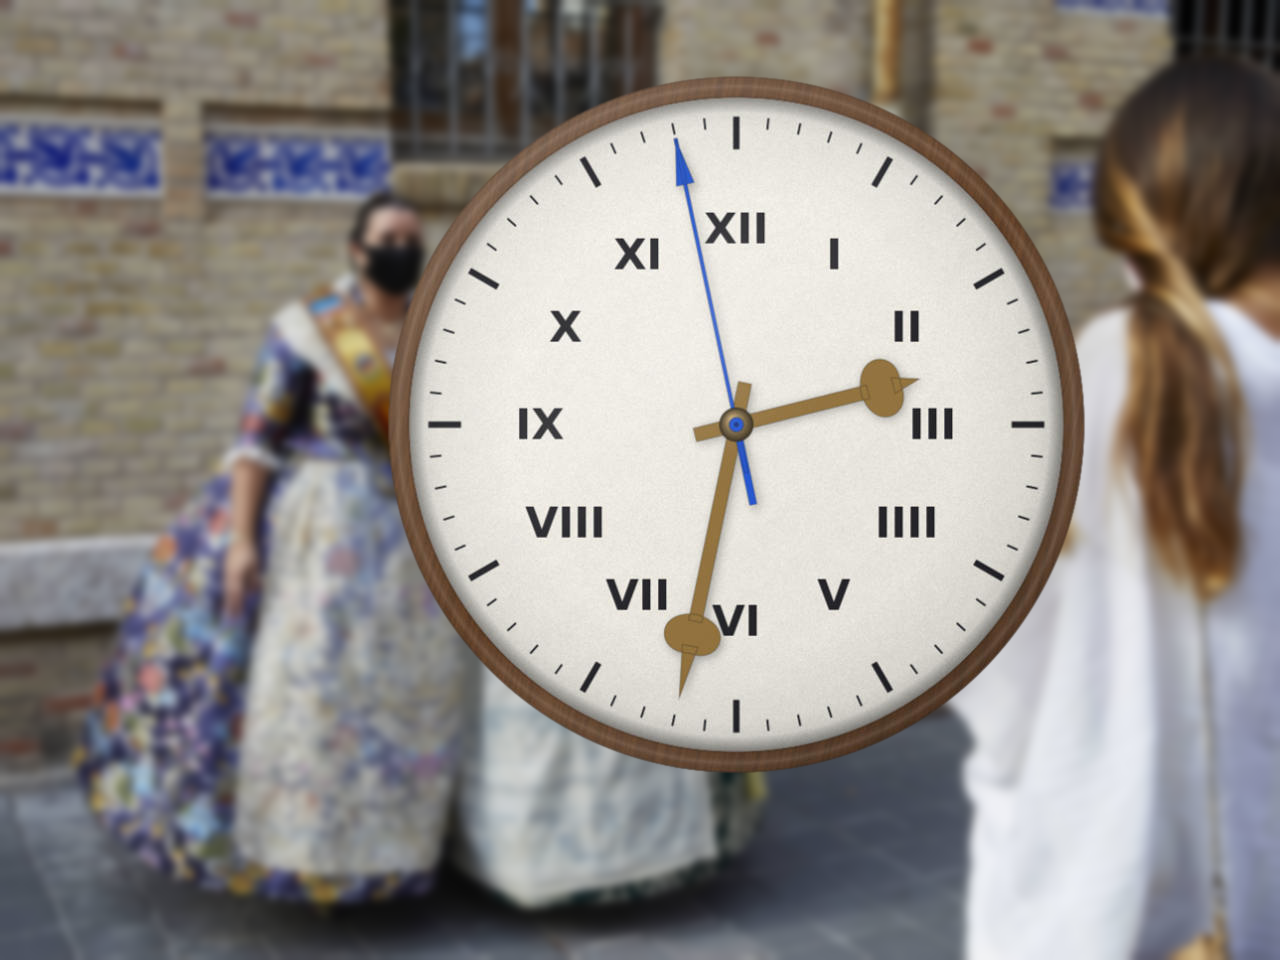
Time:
2:31:58
